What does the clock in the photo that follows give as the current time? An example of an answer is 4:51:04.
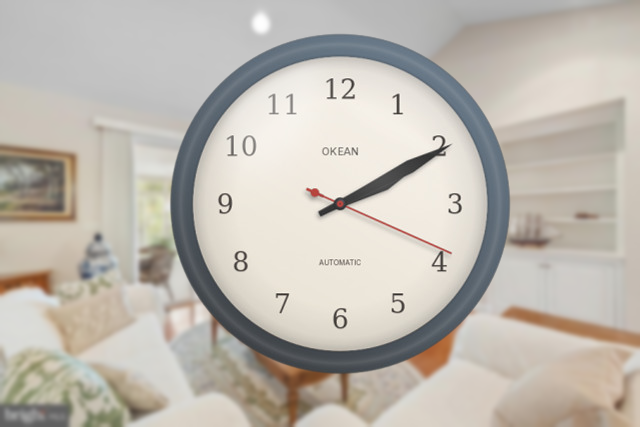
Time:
2:10:19
